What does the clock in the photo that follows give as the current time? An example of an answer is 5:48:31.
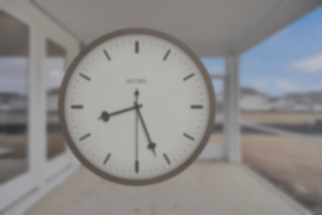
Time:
8:26:30
